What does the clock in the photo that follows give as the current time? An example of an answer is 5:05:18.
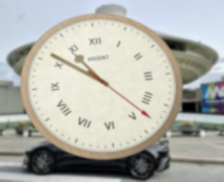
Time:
10:51:23
